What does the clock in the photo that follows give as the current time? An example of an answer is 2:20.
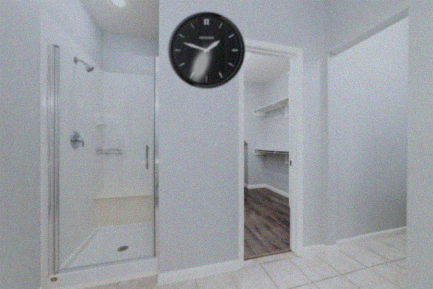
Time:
1:48
